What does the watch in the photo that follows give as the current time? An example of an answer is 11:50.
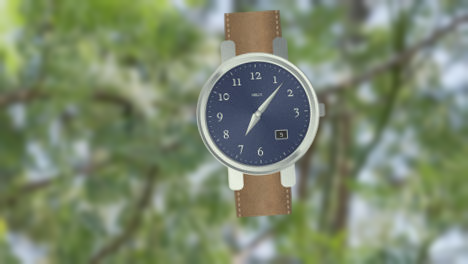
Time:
7:07
